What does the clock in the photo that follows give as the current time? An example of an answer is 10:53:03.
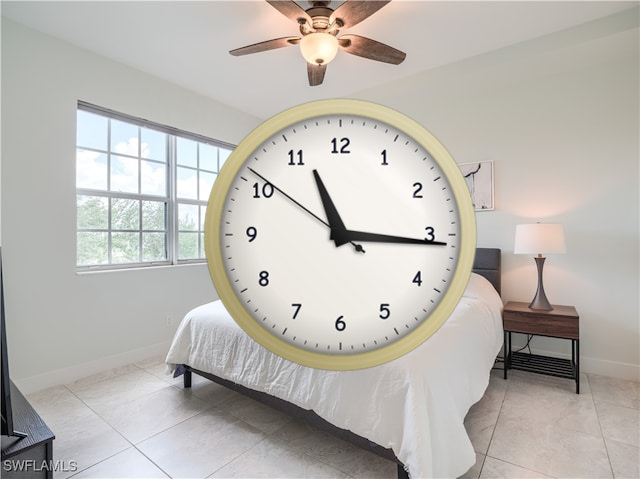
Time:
11:15:51
